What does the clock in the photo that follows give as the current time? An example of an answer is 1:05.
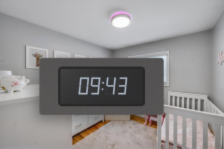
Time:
9:43
